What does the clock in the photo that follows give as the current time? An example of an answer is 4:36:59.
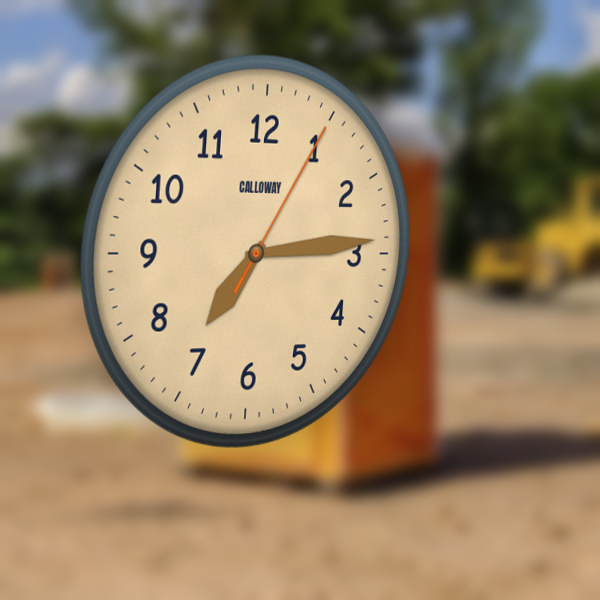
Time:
7:14:05
